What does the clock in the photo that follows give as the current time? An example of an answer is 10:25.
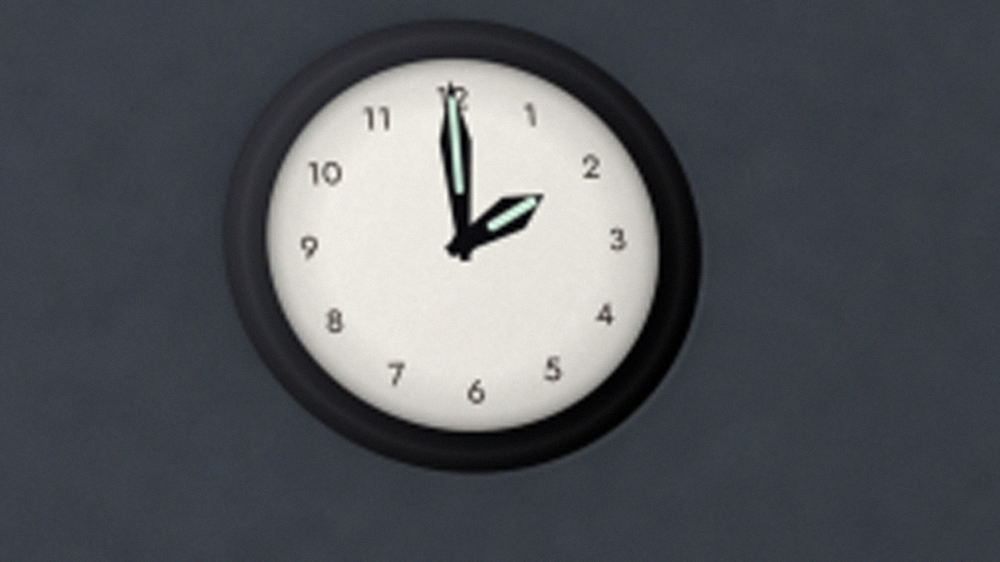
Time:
2:00
